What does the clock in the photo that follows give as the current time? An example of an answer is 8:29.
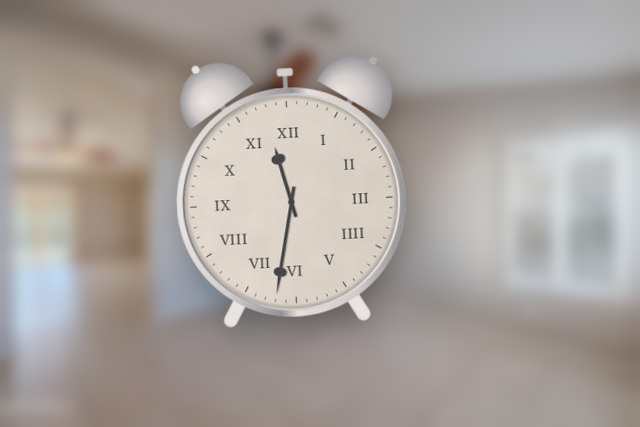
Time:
11:32
